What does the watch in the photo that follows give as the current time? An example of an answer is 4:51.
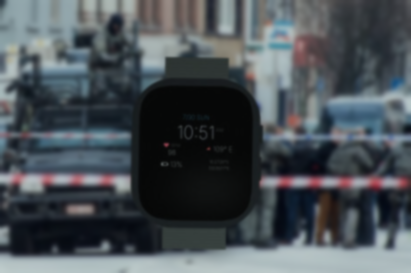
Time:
10:51
